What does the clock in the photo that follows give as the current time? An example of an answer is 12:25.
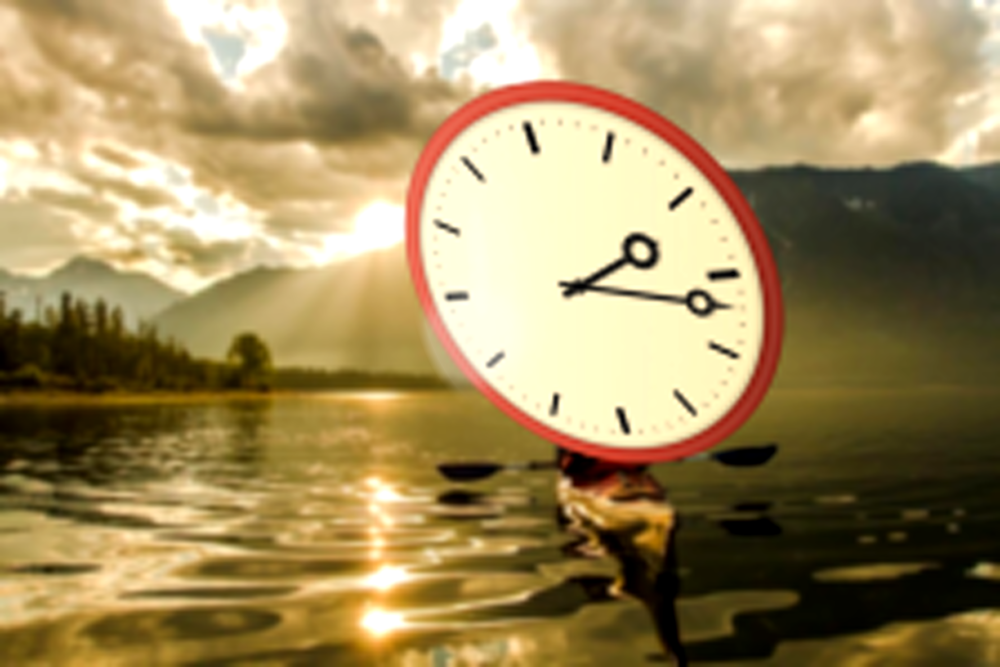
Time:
2:17
